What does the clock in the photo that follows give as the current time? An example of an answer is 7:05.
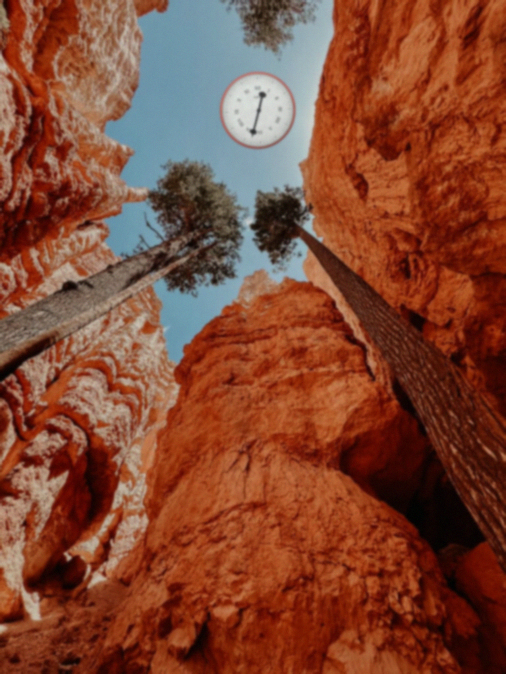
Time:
12:33
